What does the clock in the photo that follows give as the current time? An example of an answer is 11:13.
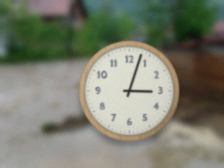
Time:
3:03
